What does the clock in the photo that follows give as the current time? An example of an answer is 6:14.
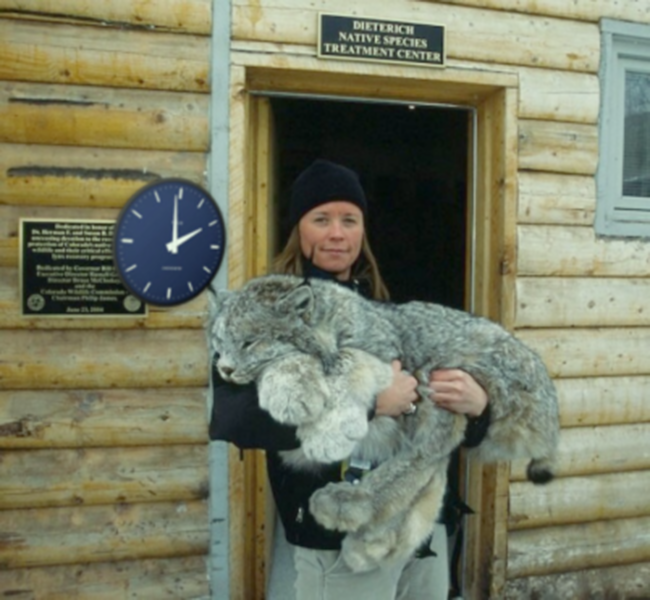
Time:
1:59
